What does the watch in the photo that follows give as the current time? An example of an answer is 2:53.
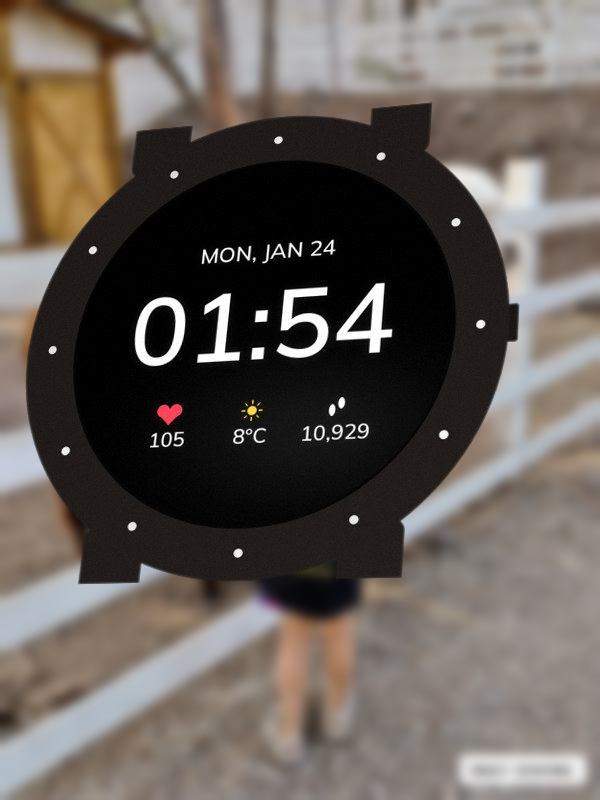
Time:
1:54
